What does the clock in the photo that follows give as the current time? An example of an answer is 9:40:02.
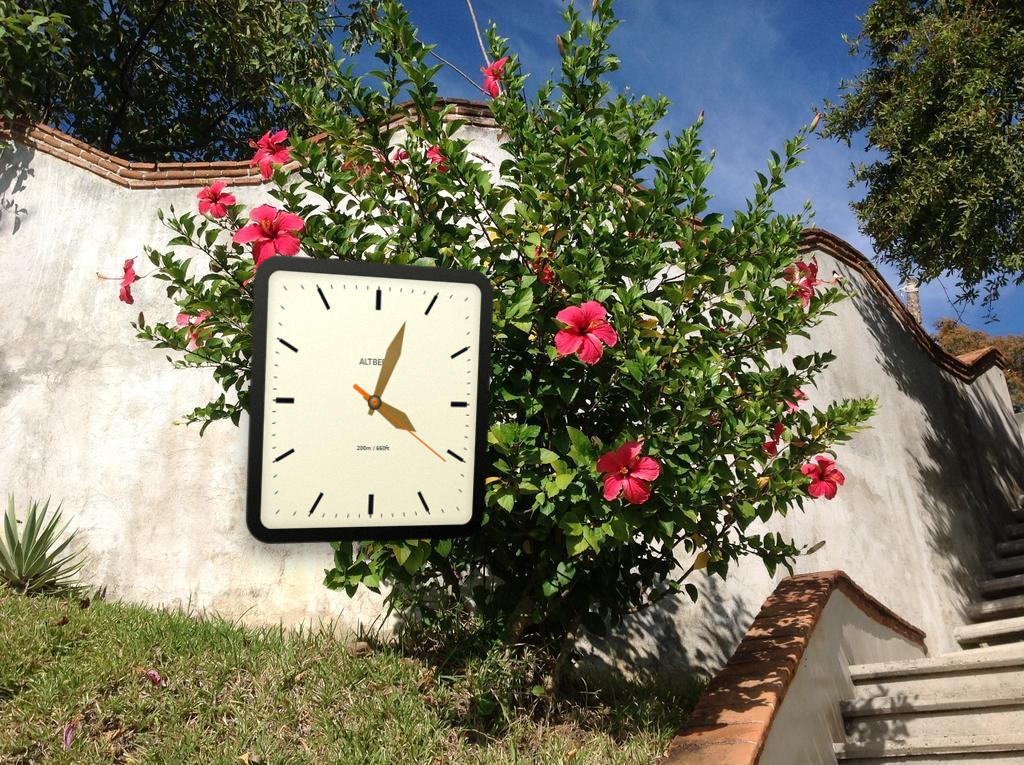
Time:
4:03:21
